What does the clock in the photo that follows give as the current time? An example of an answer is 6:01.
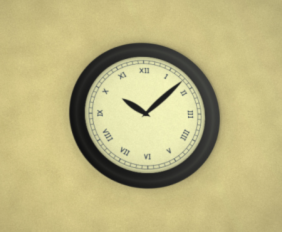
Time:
10:08
